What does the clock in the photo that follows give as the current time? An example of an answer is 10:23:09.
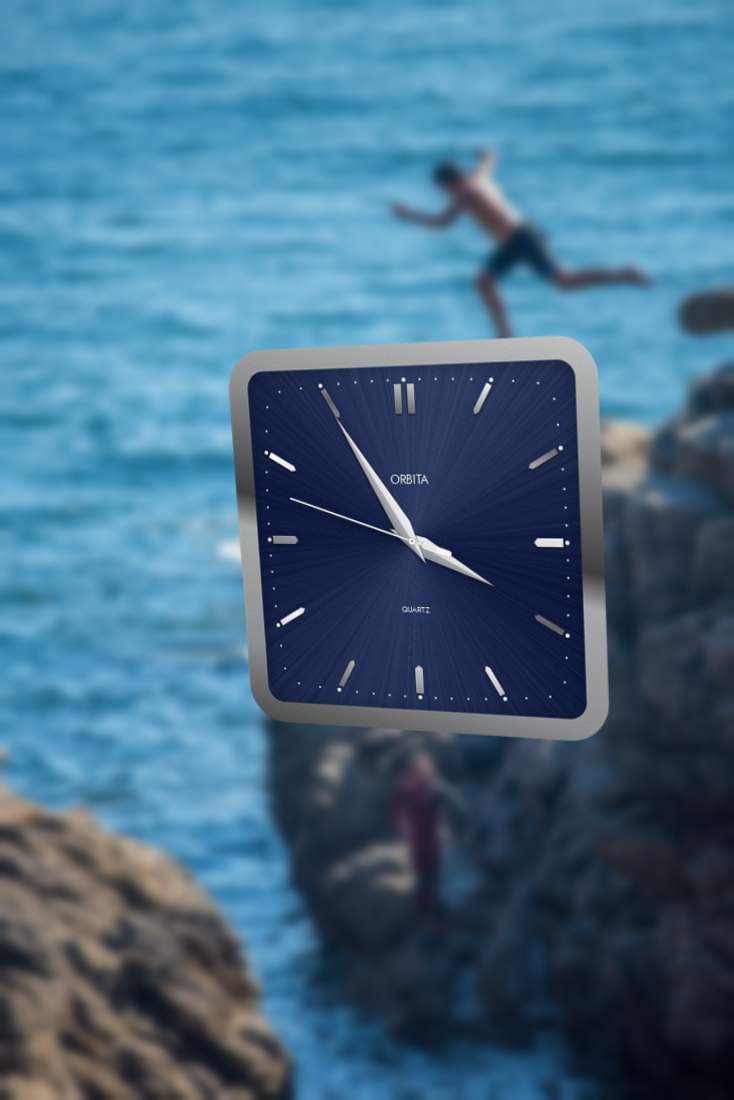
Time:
3:54:48
